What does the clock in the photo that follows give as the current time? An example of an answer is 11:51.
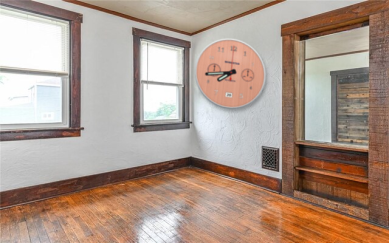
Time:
7:43
